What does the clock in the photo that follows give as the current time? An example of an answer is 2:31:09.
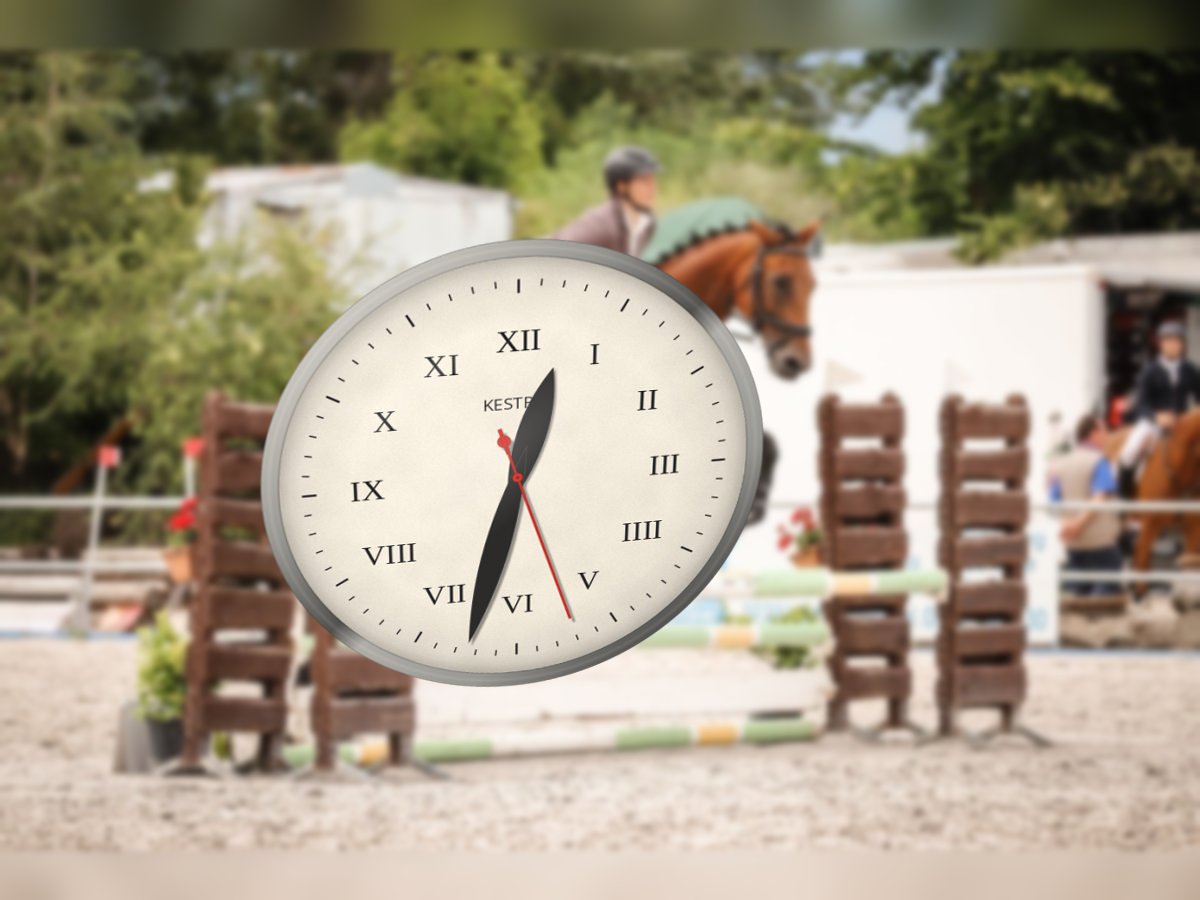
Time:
12:32:27
